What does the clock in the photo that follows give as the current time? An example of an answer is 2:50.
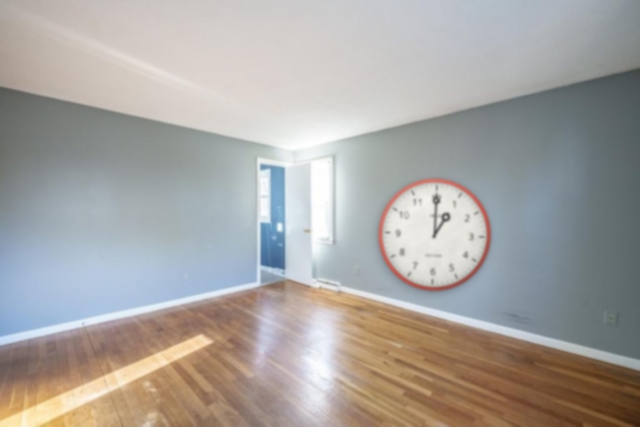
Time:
1:00
